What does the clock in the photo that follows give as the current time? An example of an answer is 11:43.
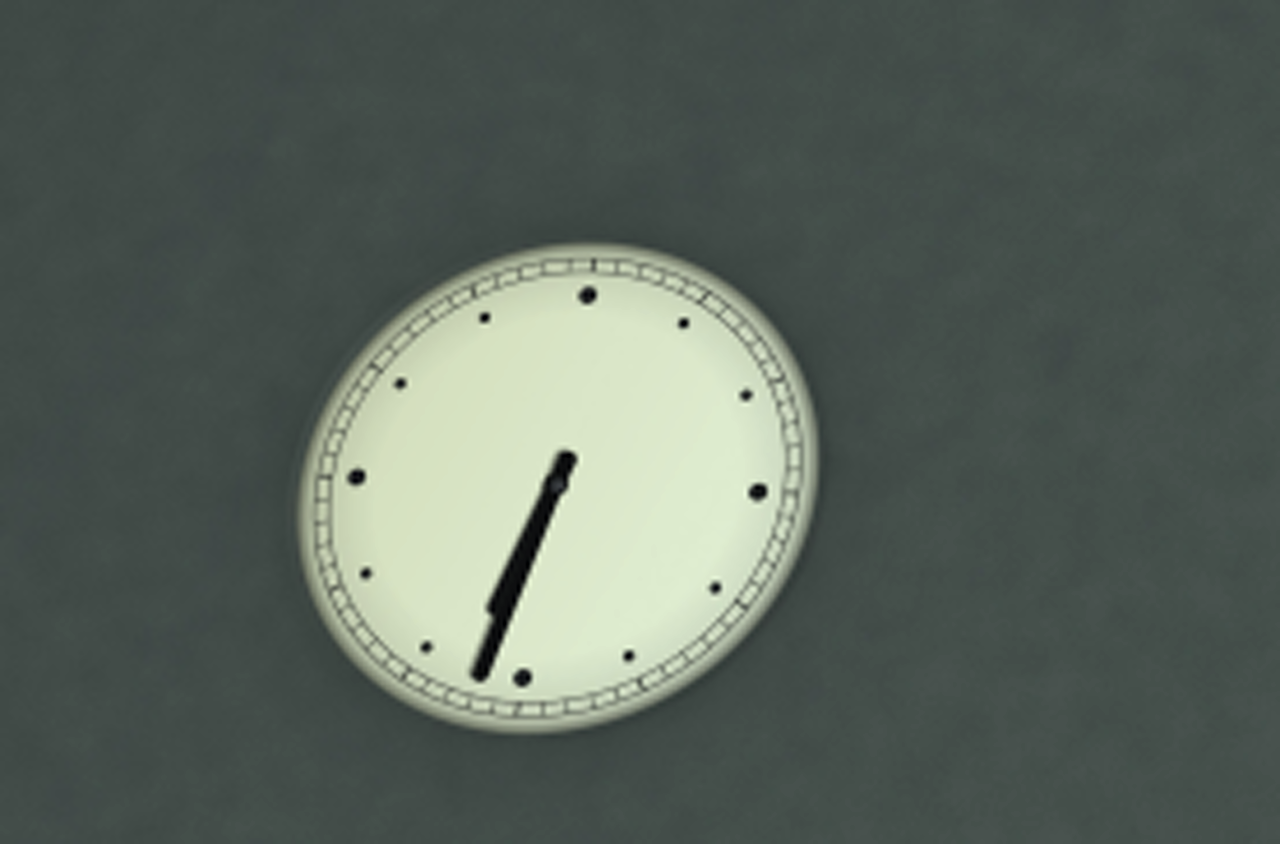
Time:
6:32
